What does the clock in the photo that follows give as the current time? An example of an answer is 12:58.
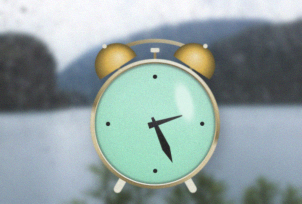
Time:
2:26
